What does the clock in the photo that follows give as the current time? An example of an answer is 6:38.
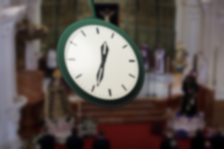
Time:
12:34
